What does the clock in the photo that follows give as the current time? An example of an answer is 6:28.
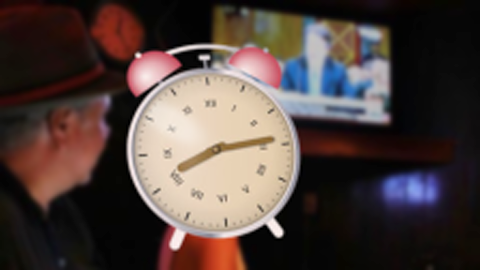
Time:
8:14
